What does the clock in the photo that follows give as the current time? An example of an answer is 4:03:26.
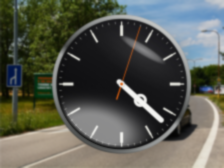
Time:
4:22:03
